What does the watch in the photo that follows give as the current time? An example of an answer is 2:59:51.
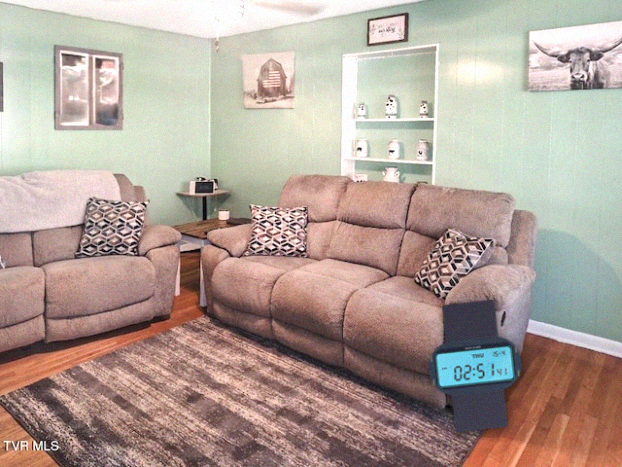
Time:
2:51:41
